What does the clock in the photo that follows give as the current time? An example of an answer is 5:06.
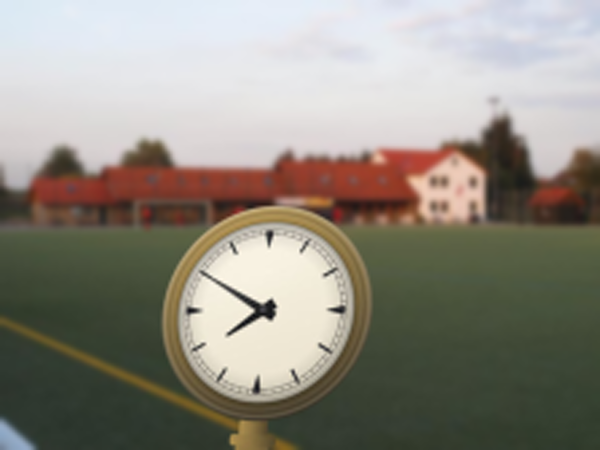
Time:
7:50
